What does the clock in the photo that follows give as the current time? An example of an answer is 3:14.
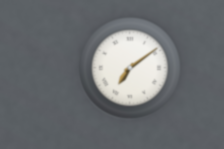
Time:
7:09
